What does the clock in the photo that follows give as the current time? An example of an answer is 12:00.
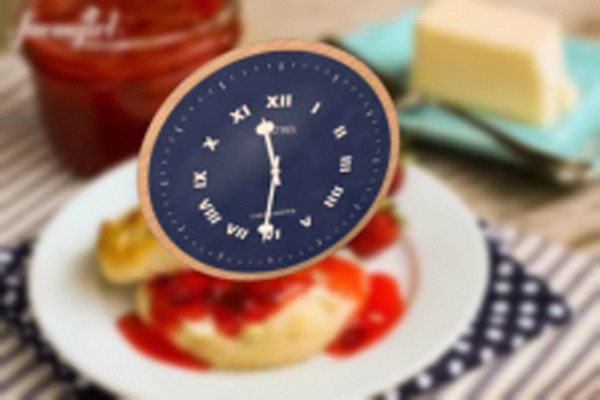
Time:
11:31
